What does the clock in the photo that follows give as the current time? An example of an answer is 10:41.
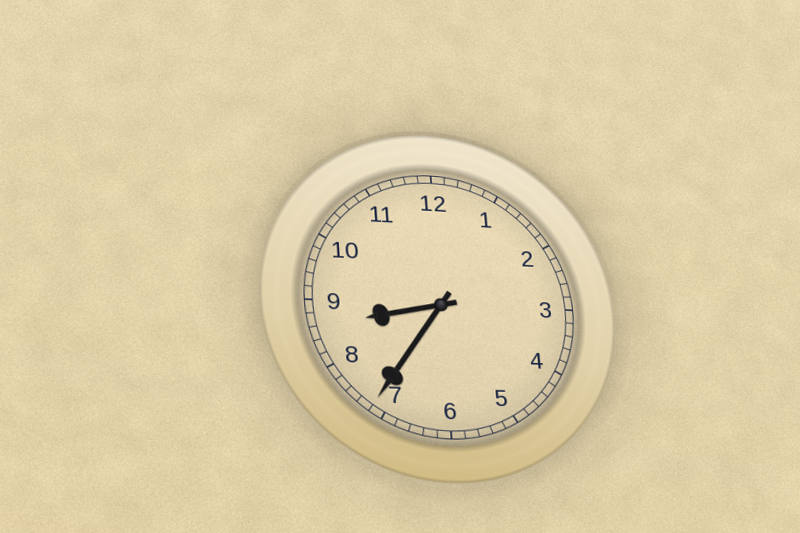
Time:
8:36
